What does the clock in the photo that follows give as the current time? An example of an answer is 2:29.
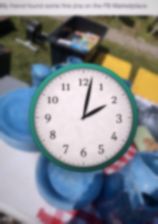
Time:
2:02
